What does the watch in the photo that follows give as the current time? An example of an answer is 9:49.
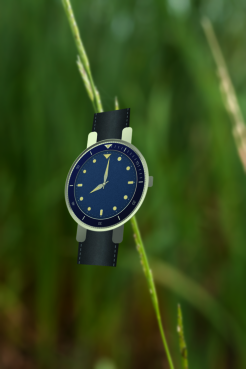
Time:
8:01
